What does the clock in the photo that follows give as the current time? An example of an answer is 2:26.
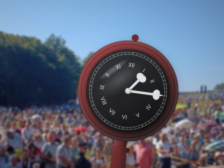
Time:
1:15
